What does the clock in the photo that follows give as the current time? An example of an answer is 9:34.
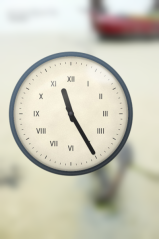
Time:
11:25
